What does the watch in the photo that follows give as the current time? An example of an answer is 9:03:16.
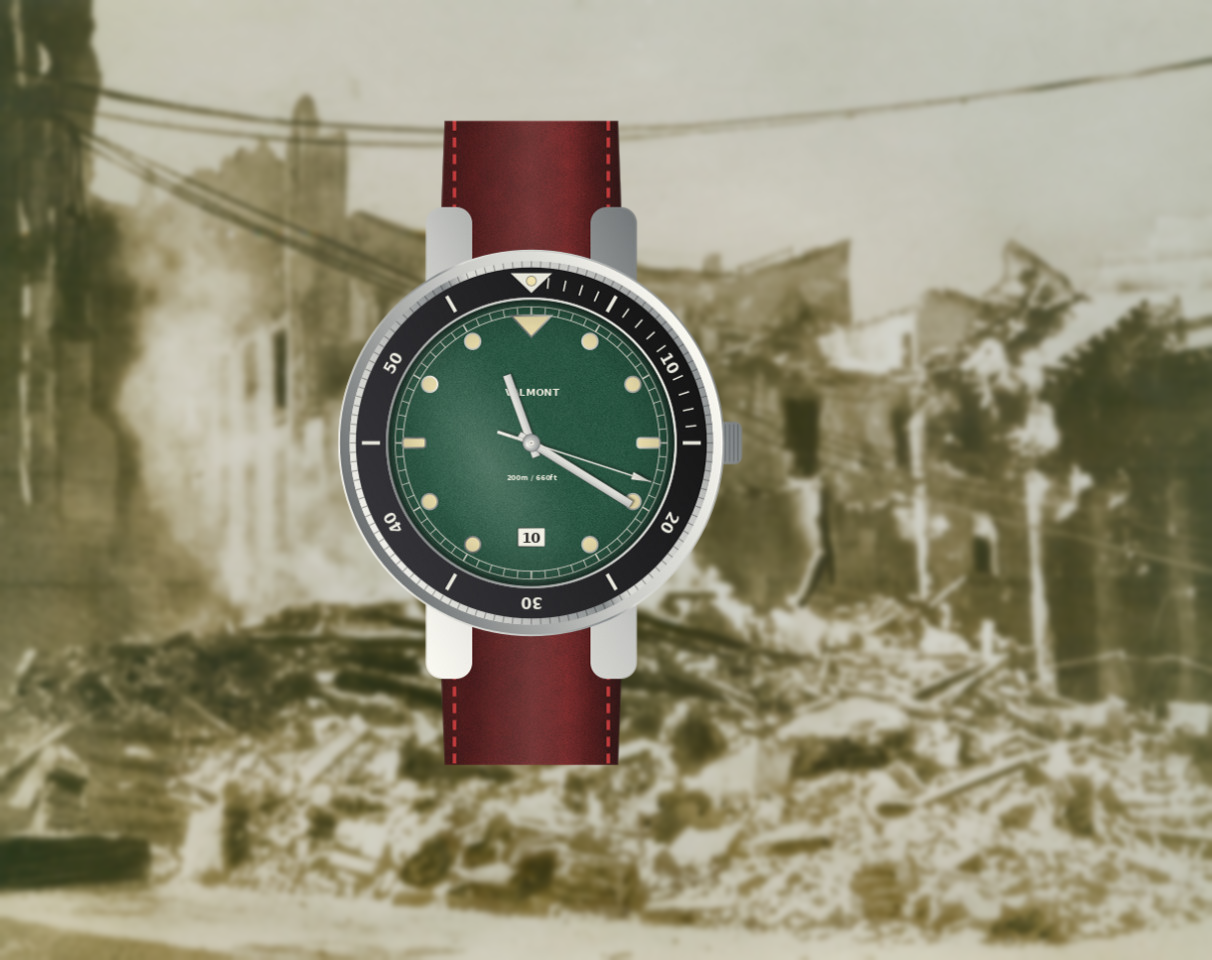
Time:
11:20:18
